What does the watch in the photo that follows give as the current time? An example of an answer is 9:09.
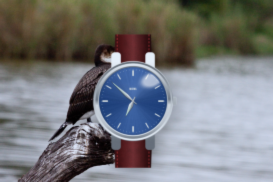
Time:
6:52
